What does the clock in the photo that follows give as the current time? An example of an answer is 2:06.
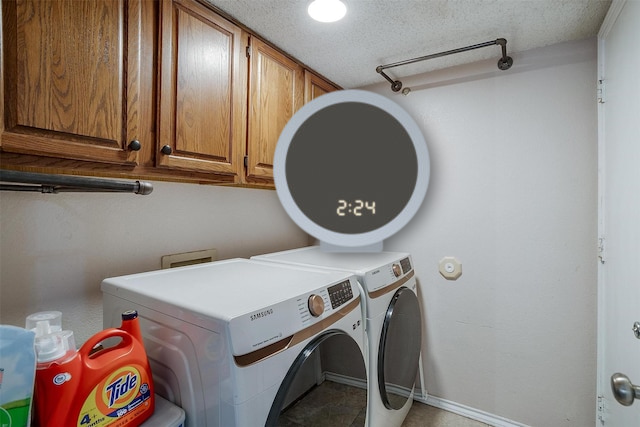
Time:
2:24
